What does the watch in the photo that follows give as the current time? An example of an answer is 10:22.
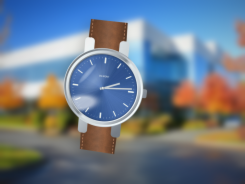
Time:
2:14
